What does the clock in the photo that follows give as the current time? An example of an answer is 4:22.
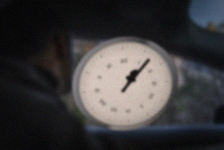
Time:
1:07
